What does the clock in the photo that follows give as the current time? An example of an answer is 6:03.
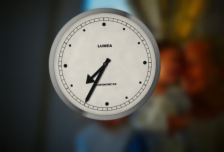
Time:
7:35
